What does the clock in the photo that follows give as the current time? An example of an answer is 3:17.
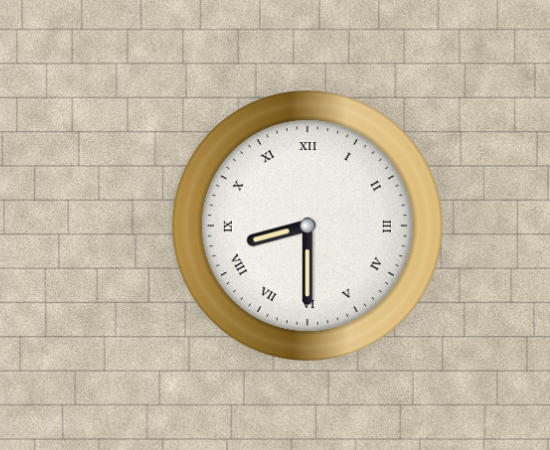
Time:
8:30
